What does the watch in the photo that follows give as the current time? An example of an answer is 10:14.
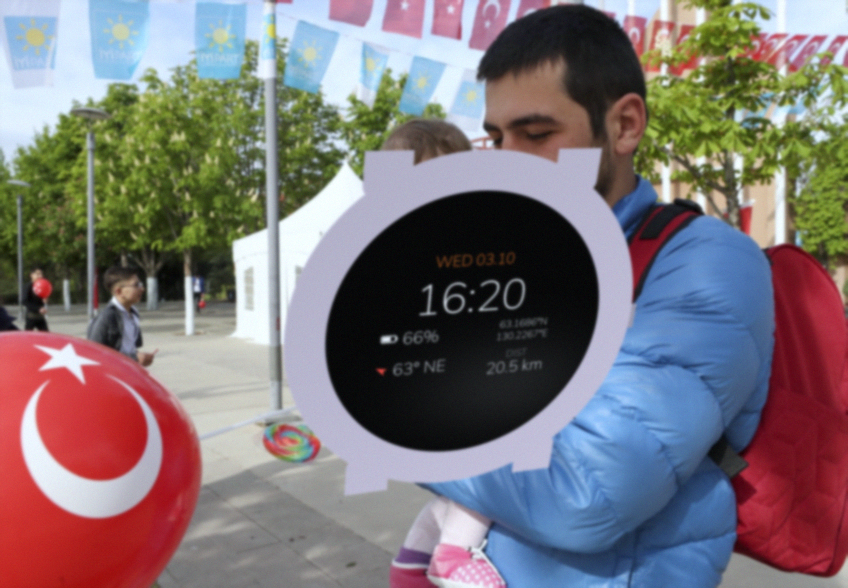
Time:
16:20
